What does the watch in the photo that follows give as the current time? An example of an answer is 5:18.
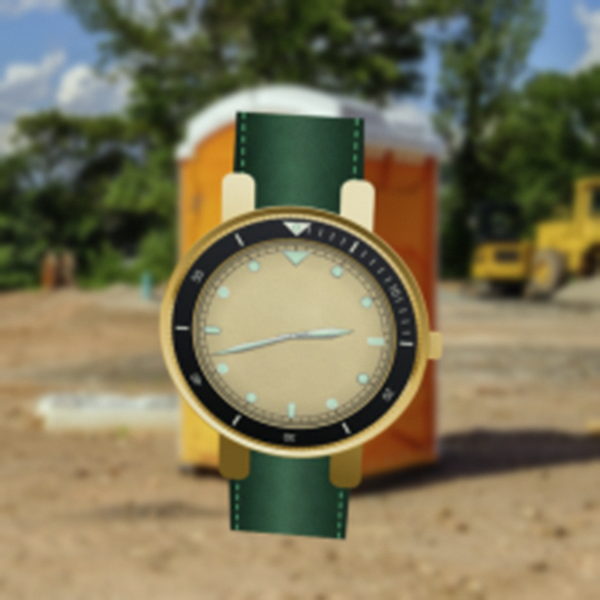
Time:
2:42
